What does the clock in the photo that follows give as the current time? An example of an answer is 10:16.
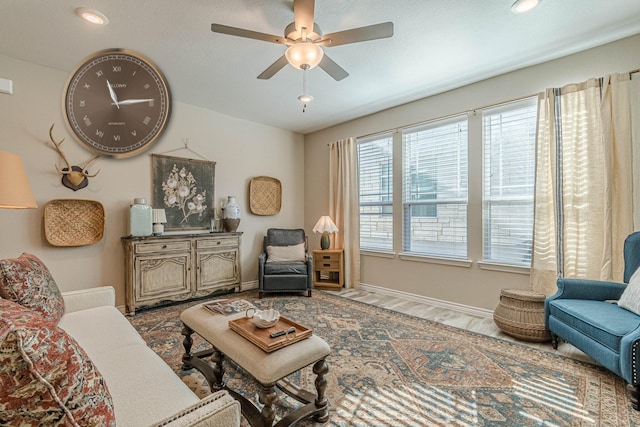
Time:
11:14
